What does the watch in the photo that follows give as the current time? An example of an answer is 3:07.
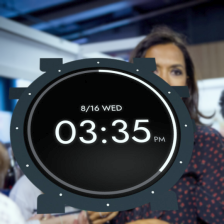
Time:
3:35
